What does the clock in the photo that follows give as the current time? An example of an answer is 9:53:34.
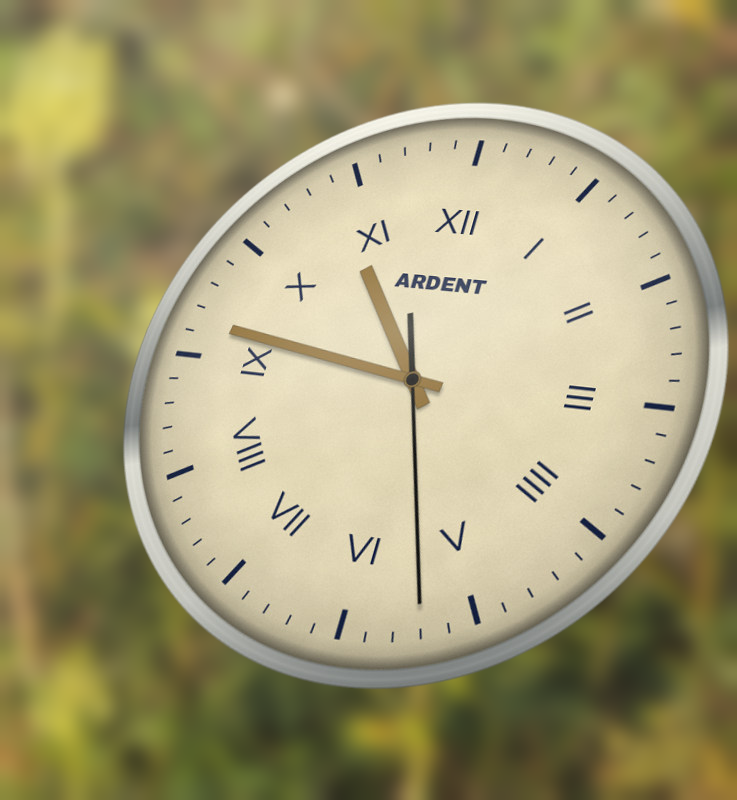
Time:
10:46:27
